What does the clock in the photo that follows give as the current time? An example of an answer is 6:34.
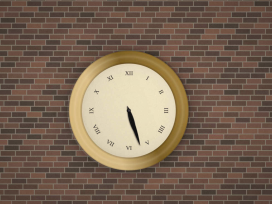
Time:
5:27
